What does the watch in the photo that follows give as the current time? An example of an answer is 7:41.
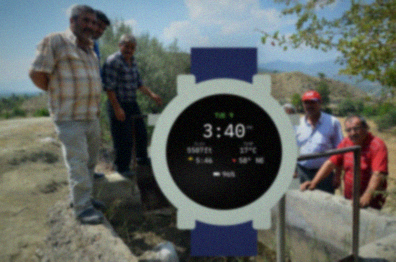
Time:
3:40
